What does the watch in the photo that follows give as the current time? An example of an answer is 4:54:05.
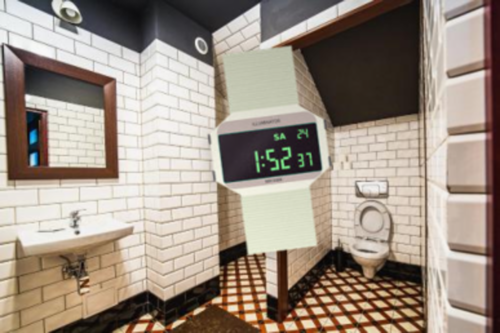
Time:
1:52:37
